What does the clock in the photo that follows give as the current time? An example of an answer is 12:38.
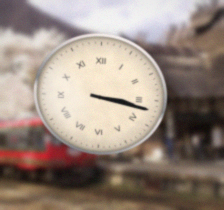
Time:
3:17
